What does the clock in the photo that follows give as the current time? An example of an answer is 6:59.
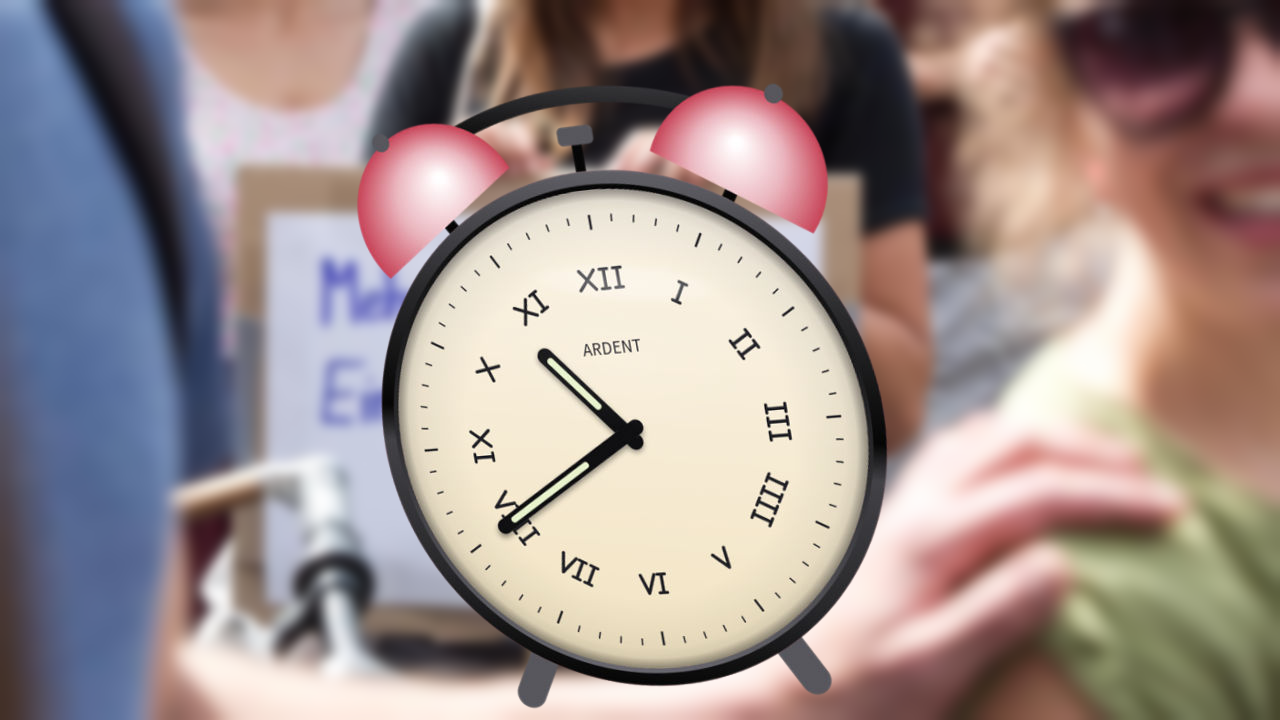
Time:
10:40
